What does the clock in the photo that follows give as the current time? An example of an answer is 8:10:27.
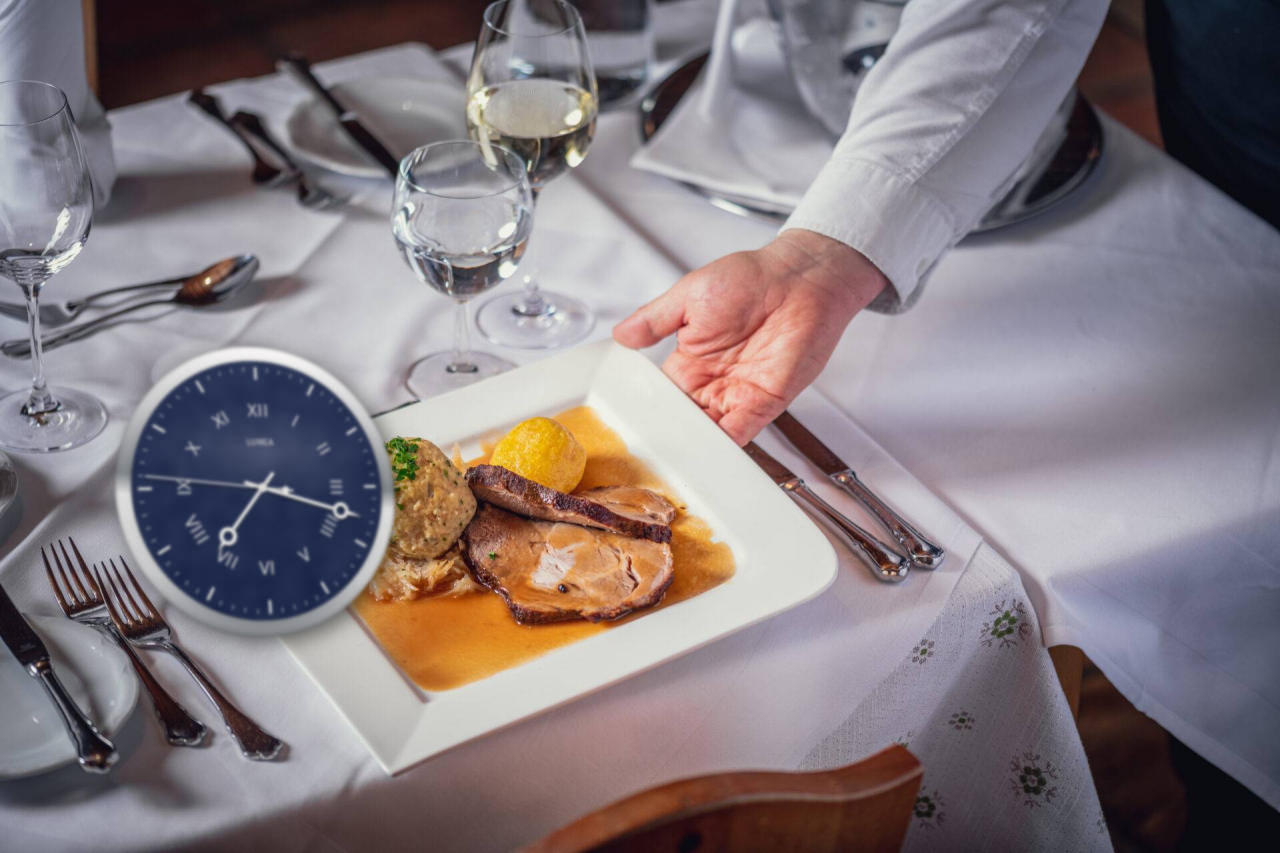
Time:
7:17:46
